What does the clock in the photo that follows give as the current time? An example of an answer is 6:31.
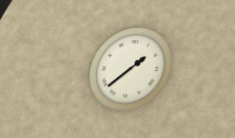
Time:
1:38
